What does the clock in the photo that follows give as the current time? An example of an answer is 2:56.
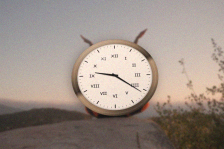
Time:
9:21
